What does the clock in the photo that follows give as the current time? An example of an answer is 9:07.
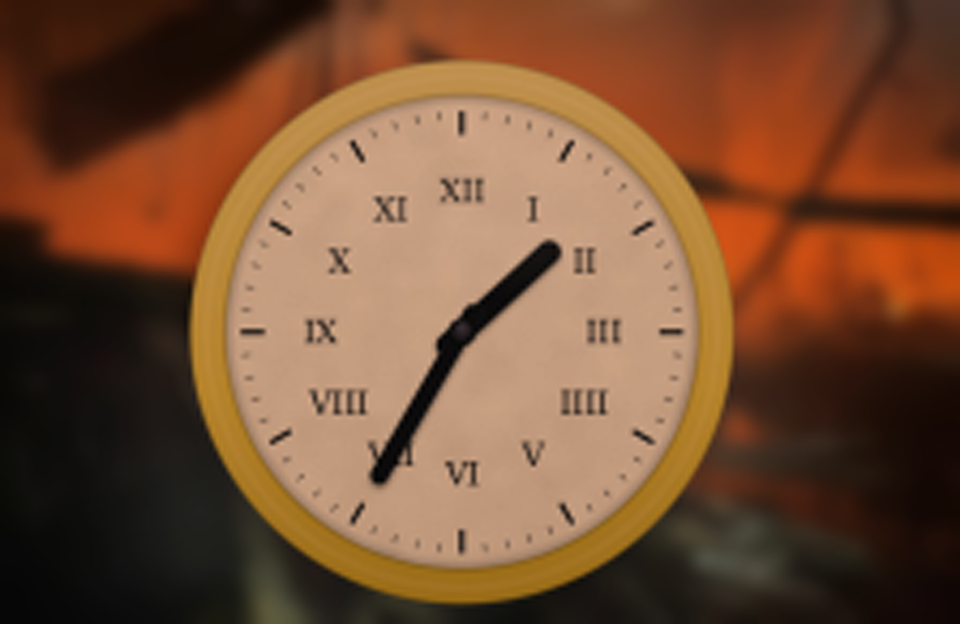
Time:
1:35
